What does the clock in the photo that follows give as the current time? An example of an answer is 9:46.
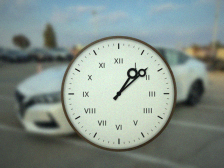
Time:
1:08
